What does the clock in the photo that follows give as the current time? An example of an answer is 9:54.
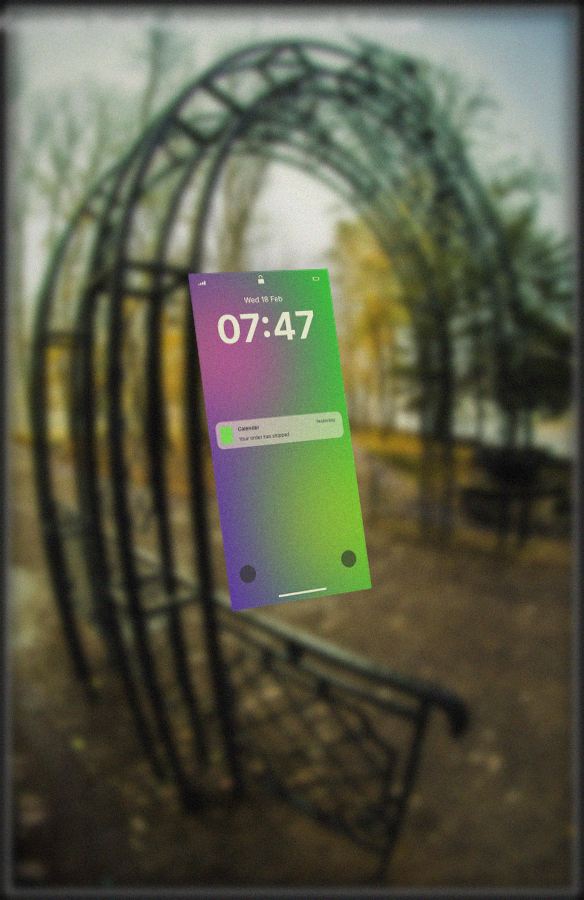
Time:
7:47
